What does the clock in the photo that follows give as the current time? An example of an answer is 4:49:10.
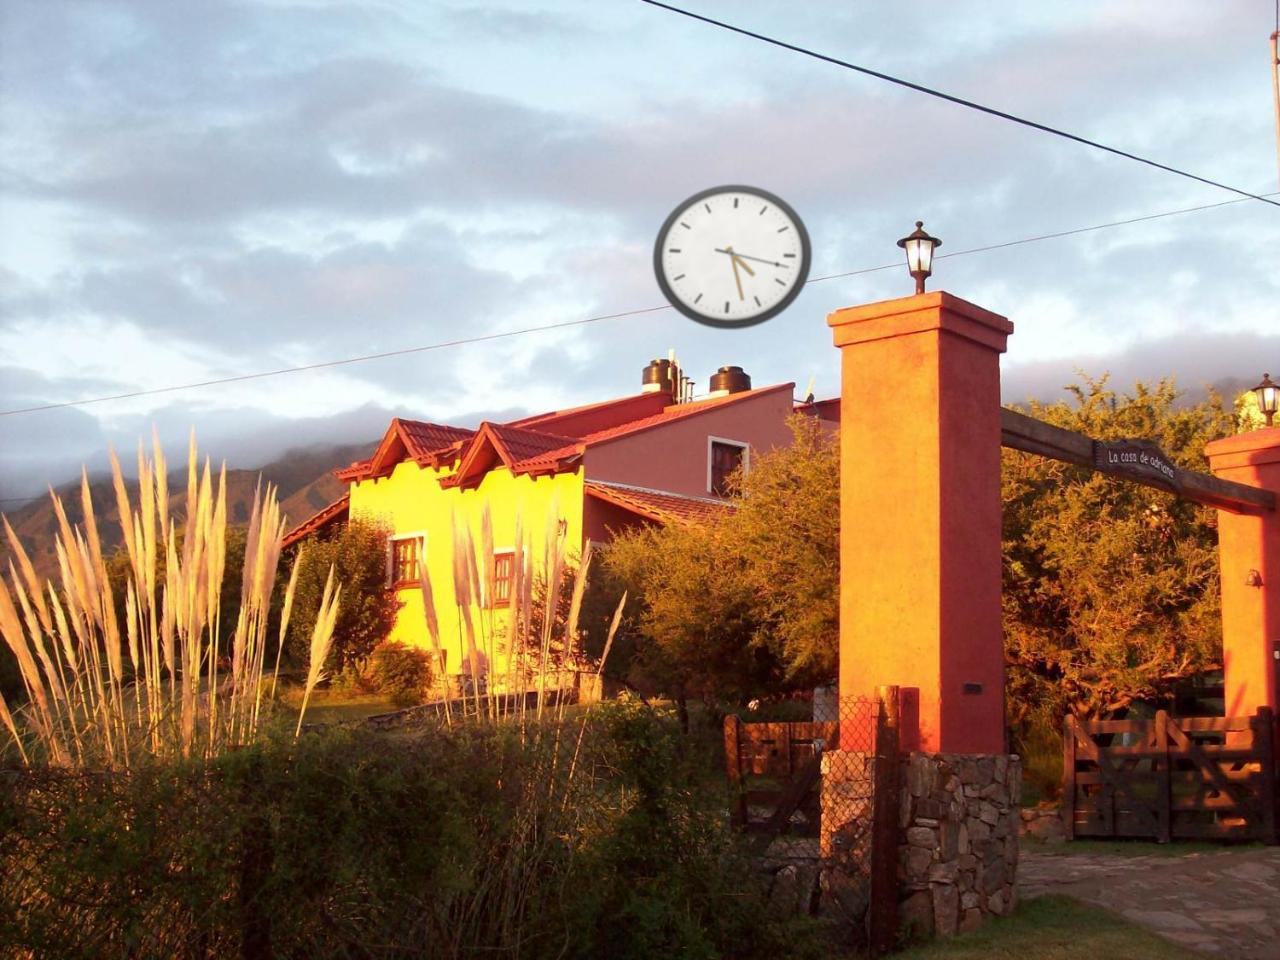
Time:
4:27:17
